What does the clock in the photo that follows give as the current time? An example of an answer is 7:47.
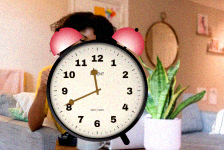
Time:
11:41
